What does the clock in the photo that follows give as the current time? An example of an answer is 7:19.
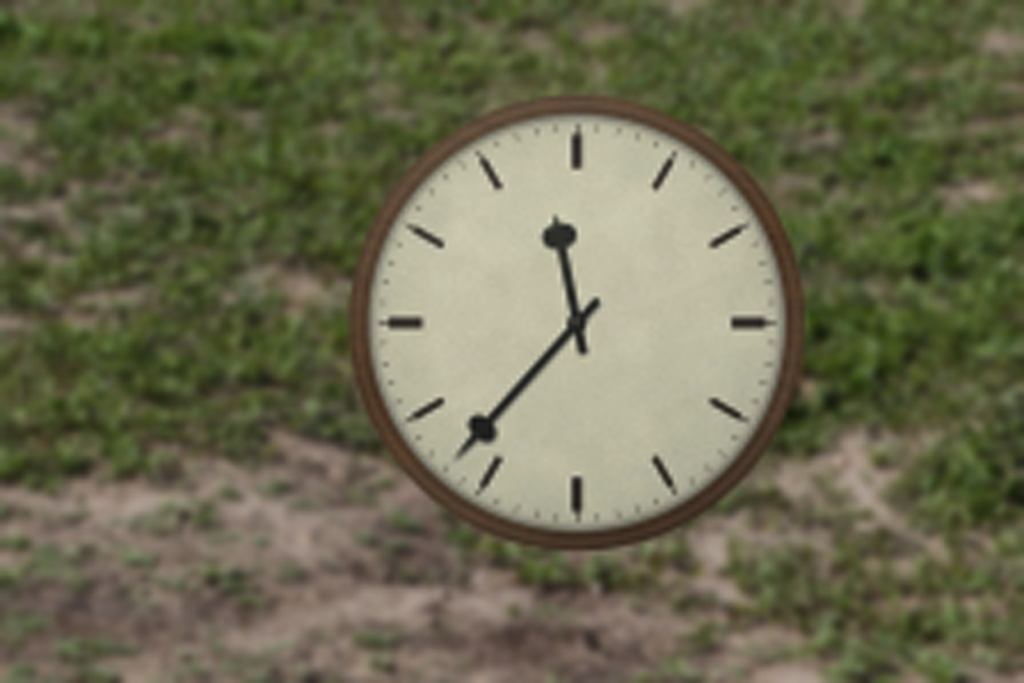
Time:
11:37
